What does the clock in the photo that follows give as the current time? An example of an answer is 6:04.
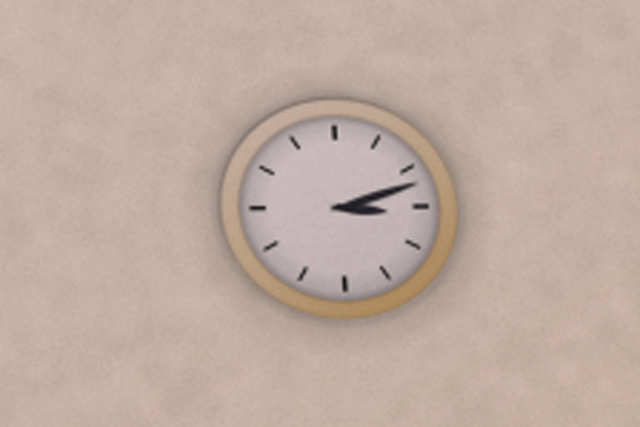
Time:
3:12
